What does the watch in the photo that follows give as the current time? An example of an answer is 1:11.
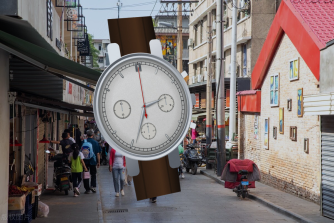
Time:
2:34
